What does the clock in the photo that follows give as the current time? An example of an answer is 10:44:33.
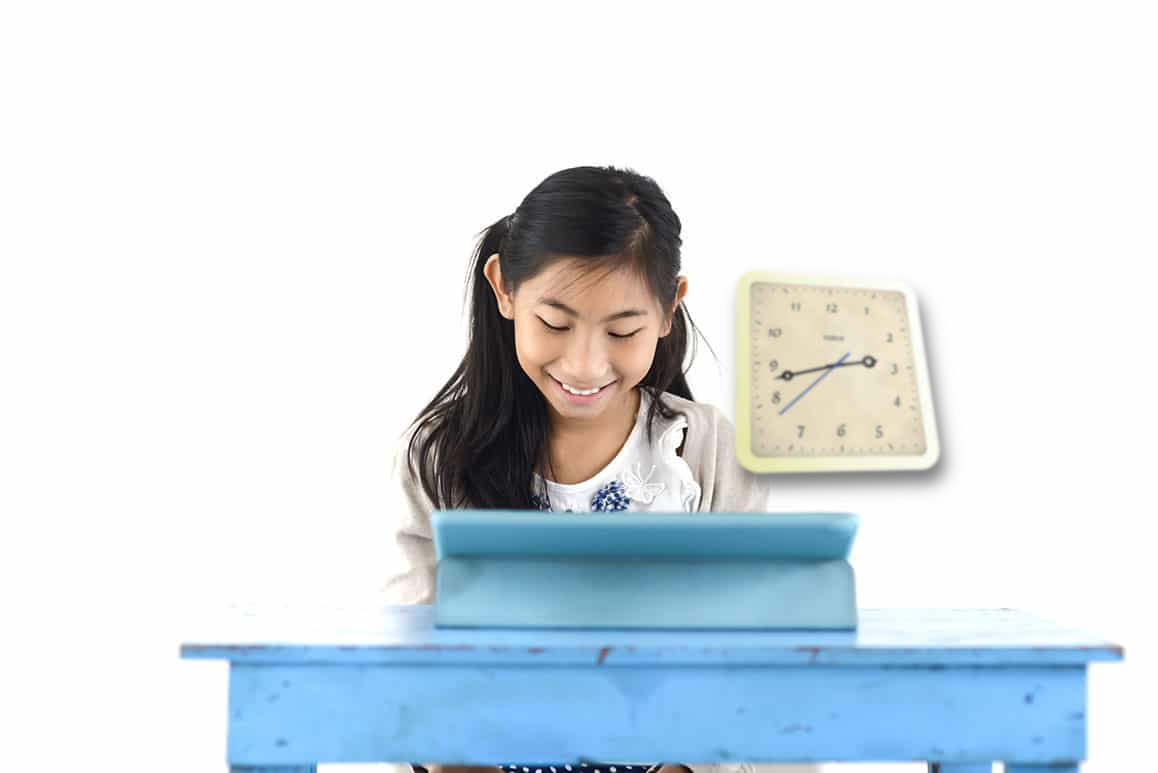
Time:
2:42:38
